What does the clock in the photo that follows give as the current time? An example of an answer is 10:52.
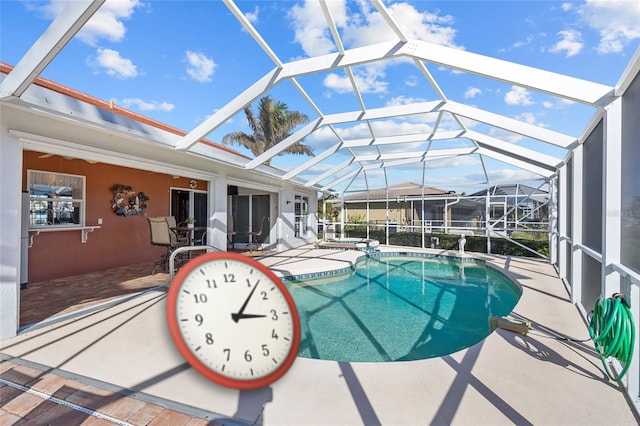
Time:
3:07
